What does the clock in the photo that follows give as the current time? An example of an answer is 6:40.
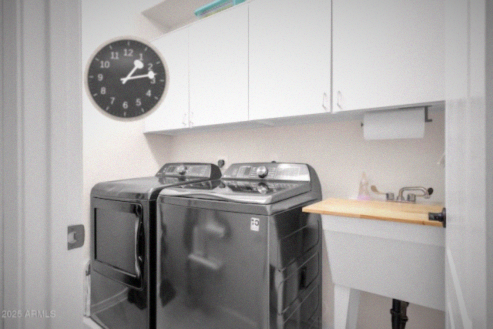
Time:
1:13
